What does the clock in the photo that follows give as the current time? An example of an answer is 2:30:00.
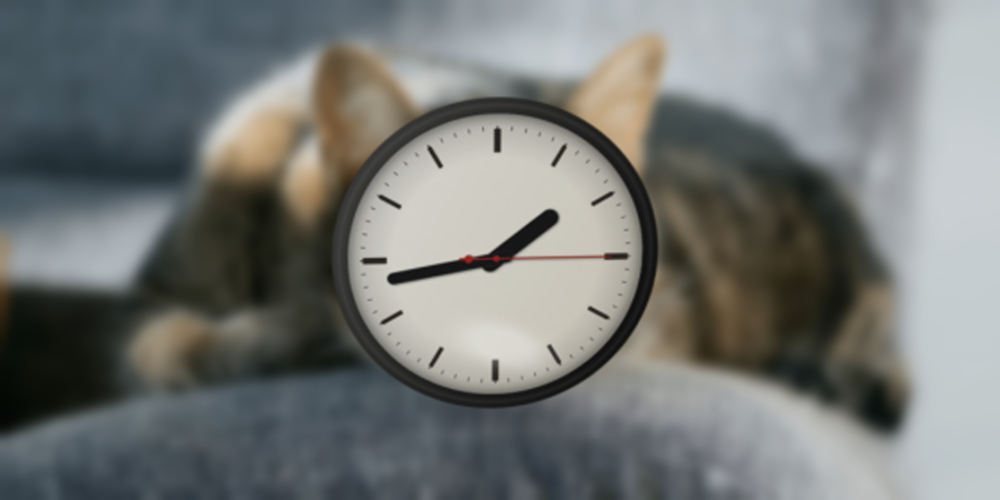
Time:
1:43:15
